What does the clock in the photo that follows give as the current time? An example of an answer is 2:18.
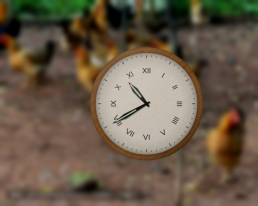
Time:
10:40
